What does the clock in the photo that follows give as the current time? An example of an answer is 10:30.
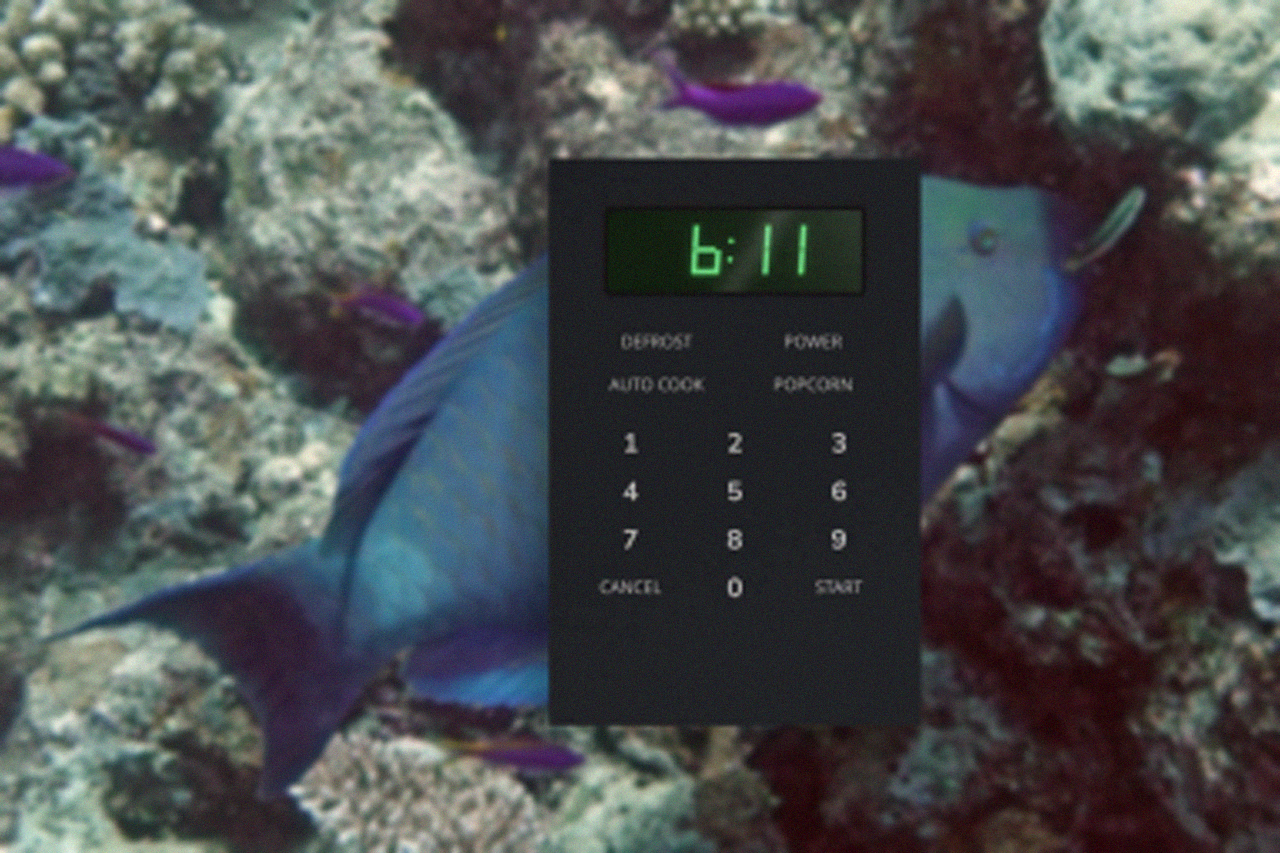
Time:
6:11
